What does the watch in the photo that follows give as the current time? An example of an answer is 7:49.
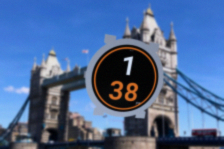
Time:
1:38
